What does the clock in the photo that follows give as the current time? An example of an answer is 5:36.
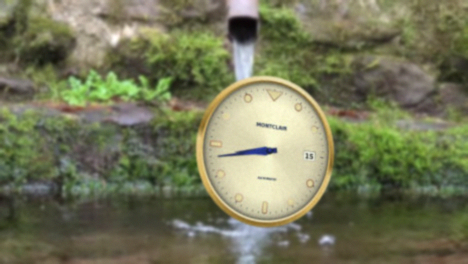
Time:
8:43
